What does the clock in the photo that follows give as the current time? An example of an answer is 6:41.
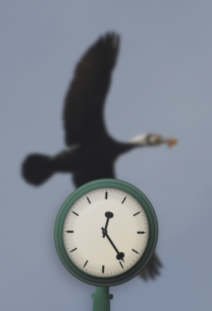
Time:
12:24
